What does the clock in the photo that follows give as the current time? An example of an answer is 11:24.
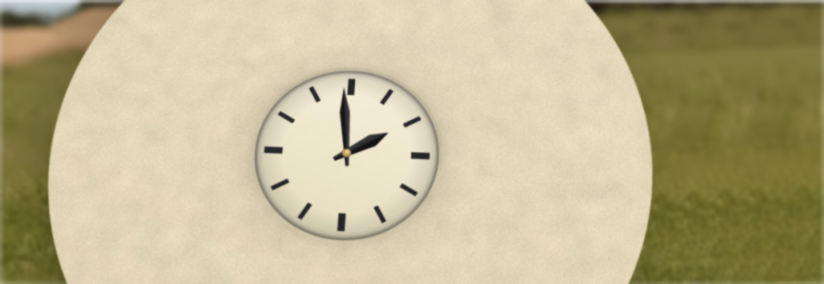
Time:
1:59
